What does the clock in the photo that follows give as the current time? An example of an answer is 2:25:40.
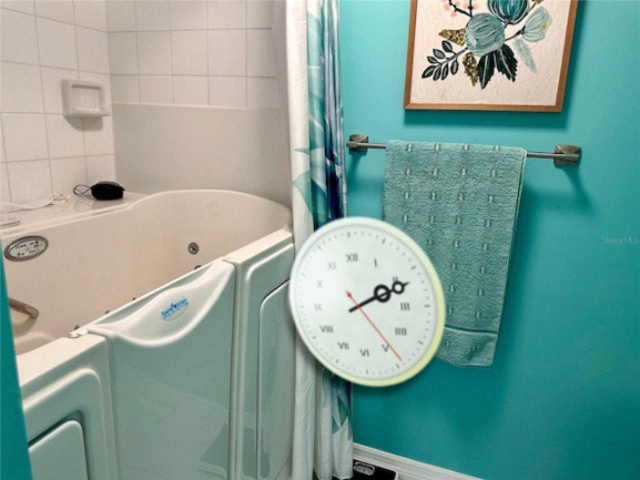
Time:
2:11:24
